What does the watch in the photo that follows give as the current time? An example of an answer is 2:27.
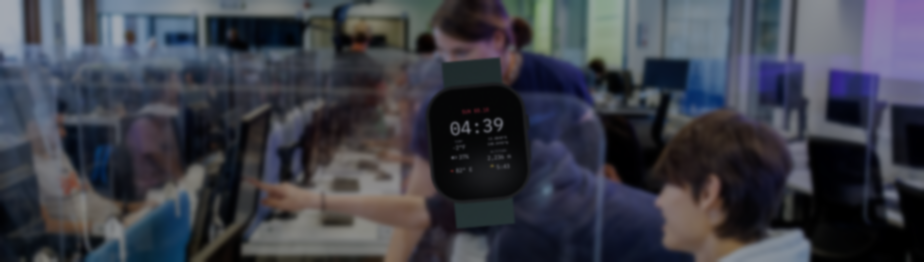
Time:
4:39
